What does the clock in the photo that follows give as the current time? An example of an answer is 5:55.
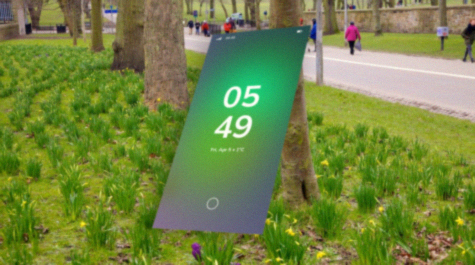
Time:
5:49
